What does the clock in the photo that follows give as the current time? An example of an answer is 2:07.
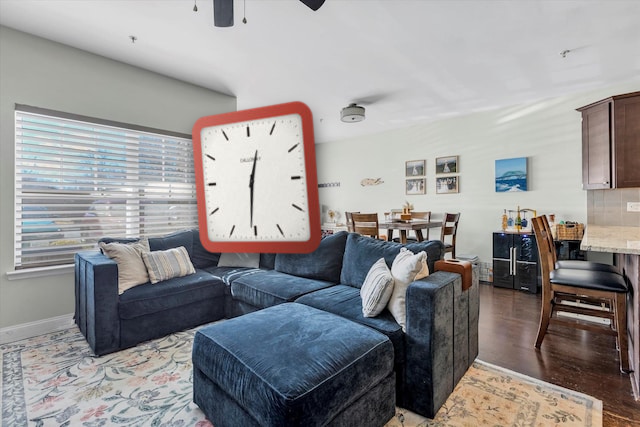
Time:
12:31
